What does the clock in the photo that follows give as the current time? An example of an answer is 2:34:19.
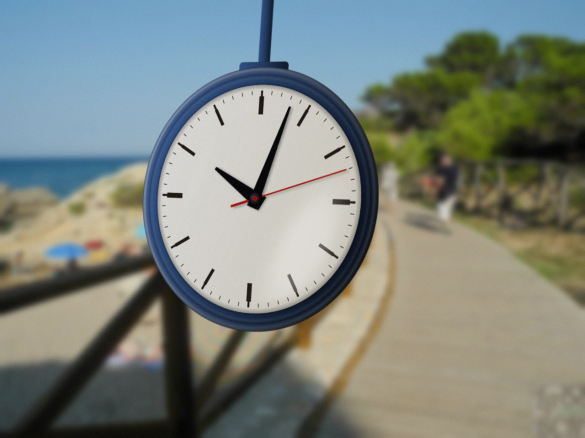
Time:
10:03:12
